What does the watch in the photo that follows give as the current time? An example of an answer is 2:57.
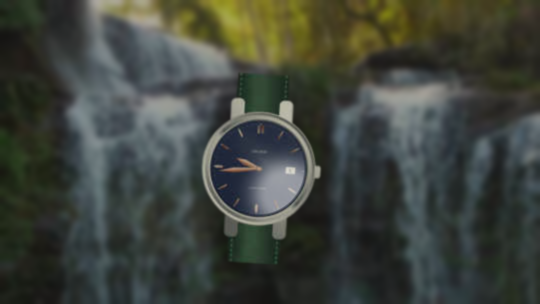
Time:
9:44
